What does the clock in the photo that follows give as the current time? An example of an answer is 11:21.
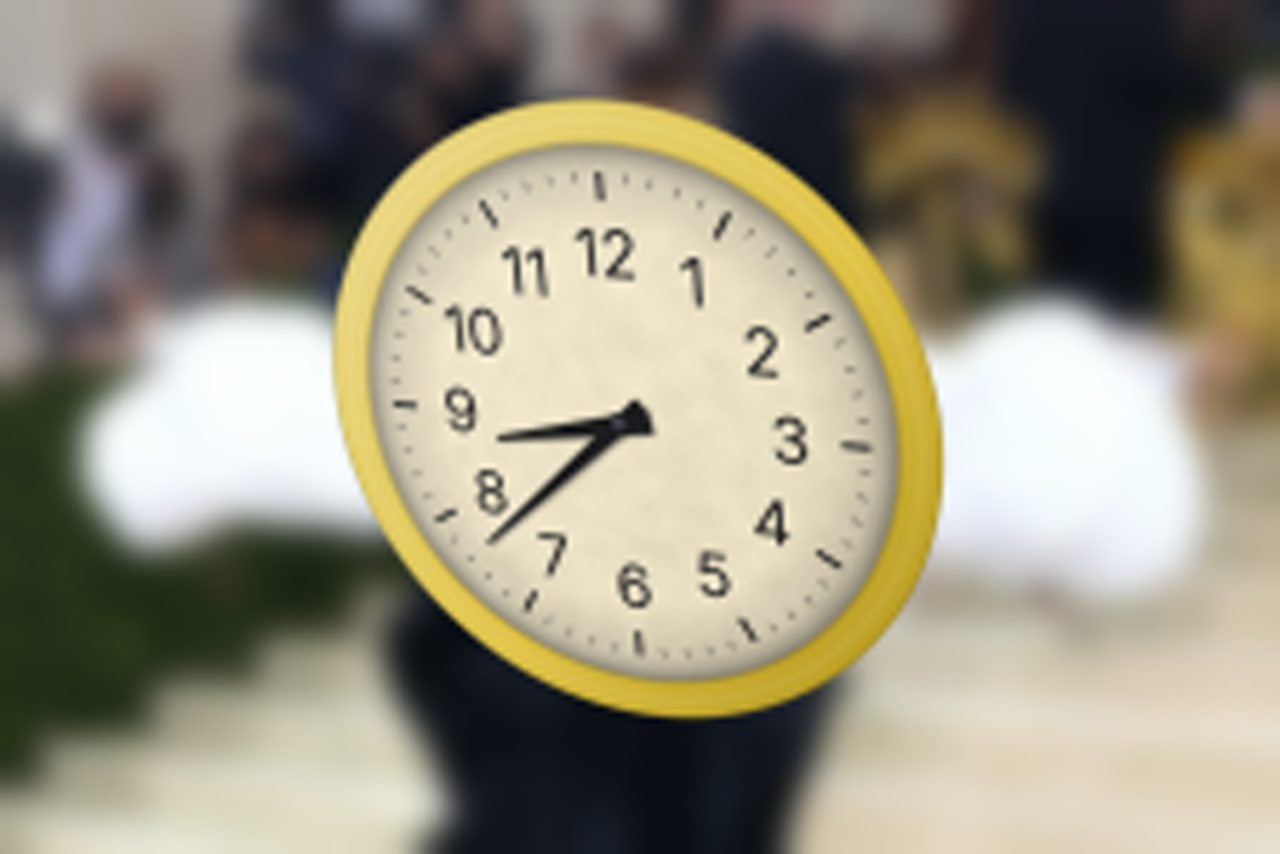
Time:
8:38
